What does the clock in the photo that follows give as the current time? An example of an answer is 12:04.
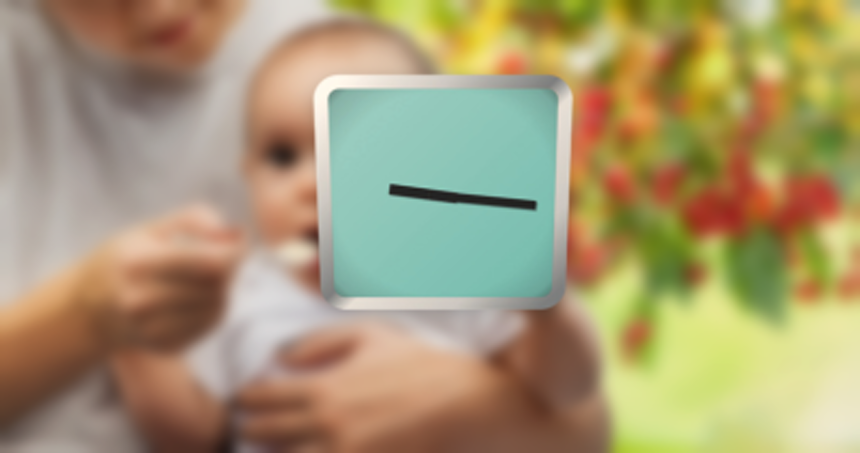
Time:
9:16
